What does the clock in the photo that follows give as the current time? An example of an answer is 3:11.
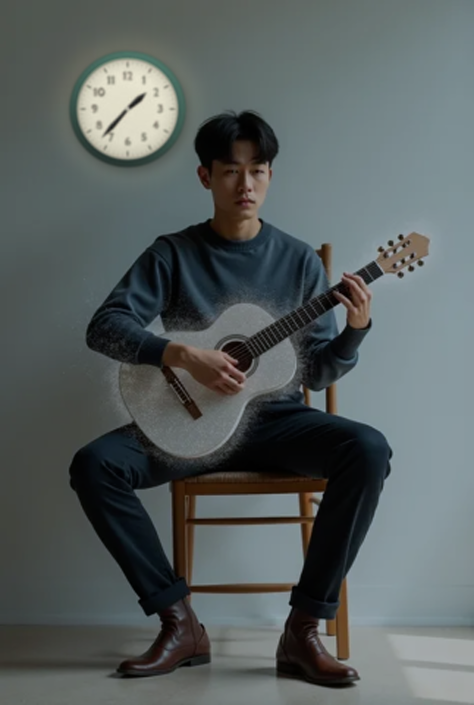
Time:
1:37
